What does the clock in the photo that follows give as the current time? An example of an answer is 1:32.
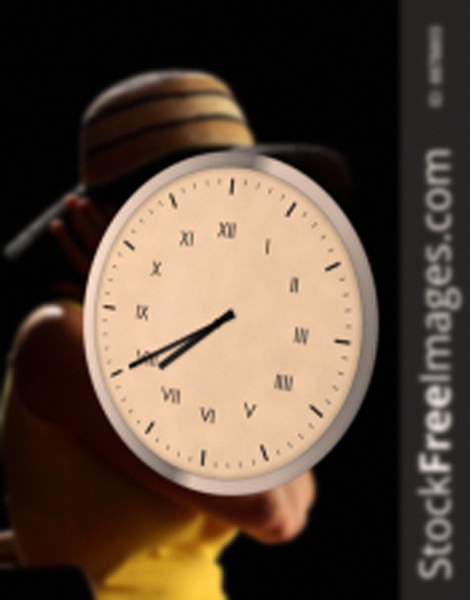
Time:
7:40
